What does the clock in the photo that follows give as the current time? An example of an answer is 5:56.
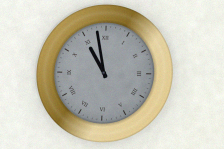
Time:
10:58
